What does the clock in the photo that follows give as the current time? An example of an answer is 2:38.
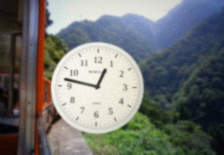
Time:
12:47
